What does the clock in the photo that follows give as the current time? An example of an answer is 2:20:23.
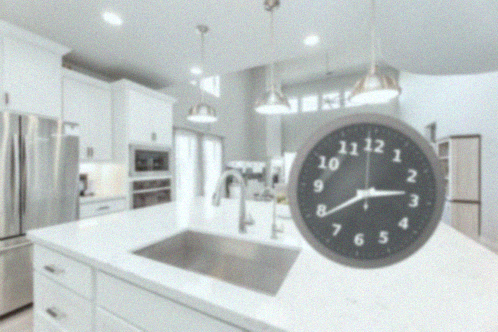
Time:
2:38:59
